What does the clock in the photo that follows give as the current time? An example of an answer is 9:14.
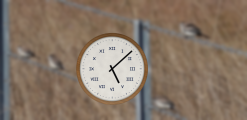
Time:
5:08
